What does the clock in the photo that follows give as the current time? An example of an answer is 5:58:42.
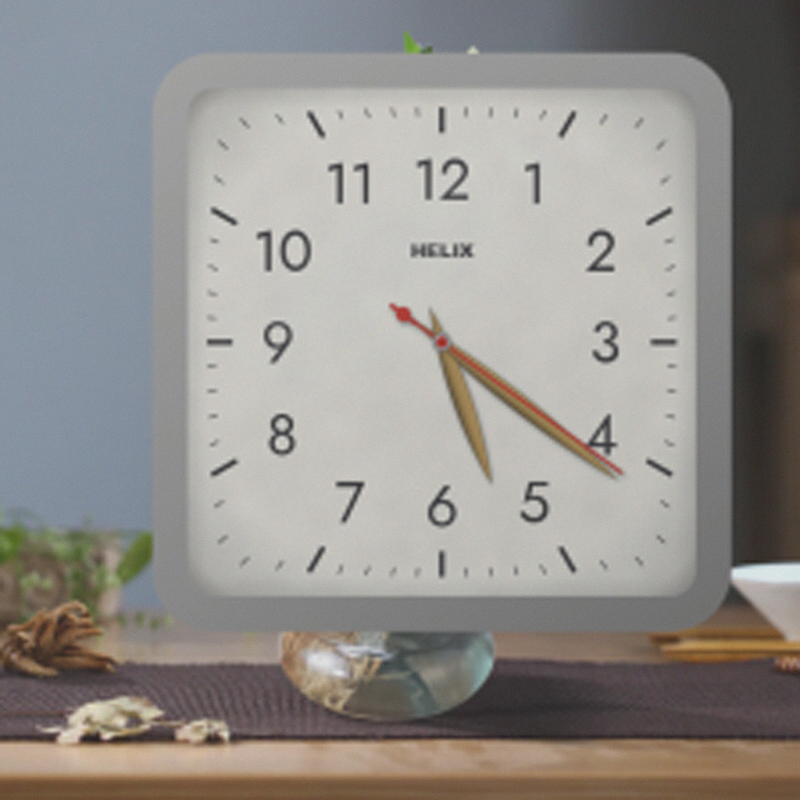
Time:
5:21:21
